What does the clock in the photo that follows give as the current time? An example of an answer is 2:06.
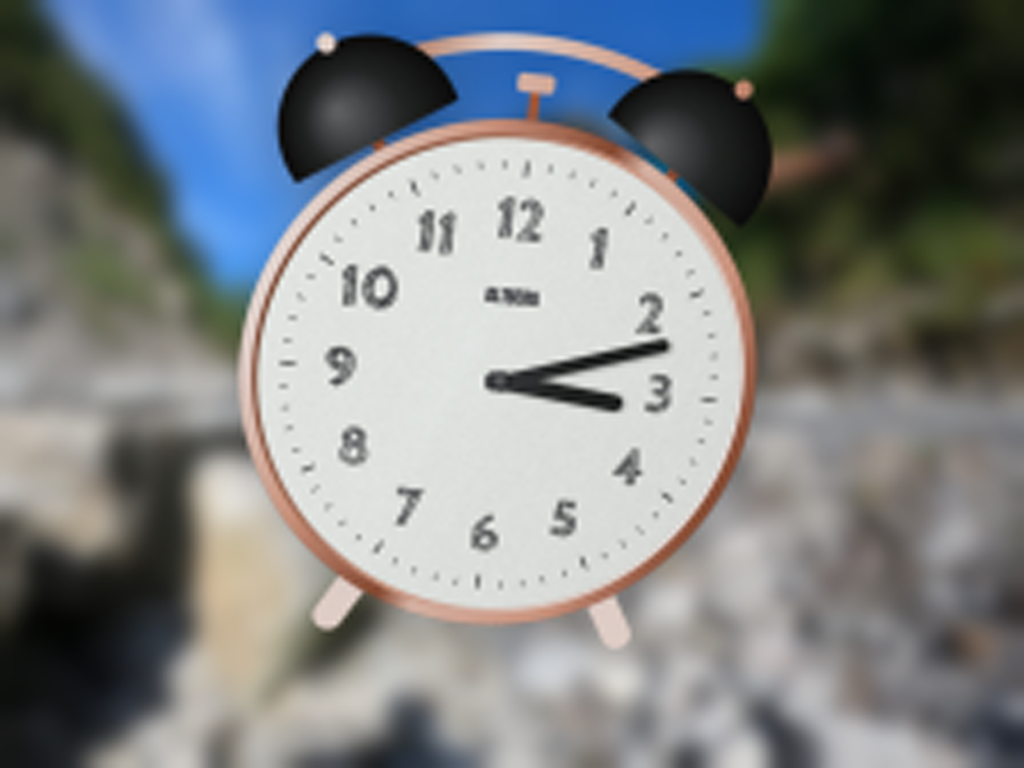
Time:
3:12
